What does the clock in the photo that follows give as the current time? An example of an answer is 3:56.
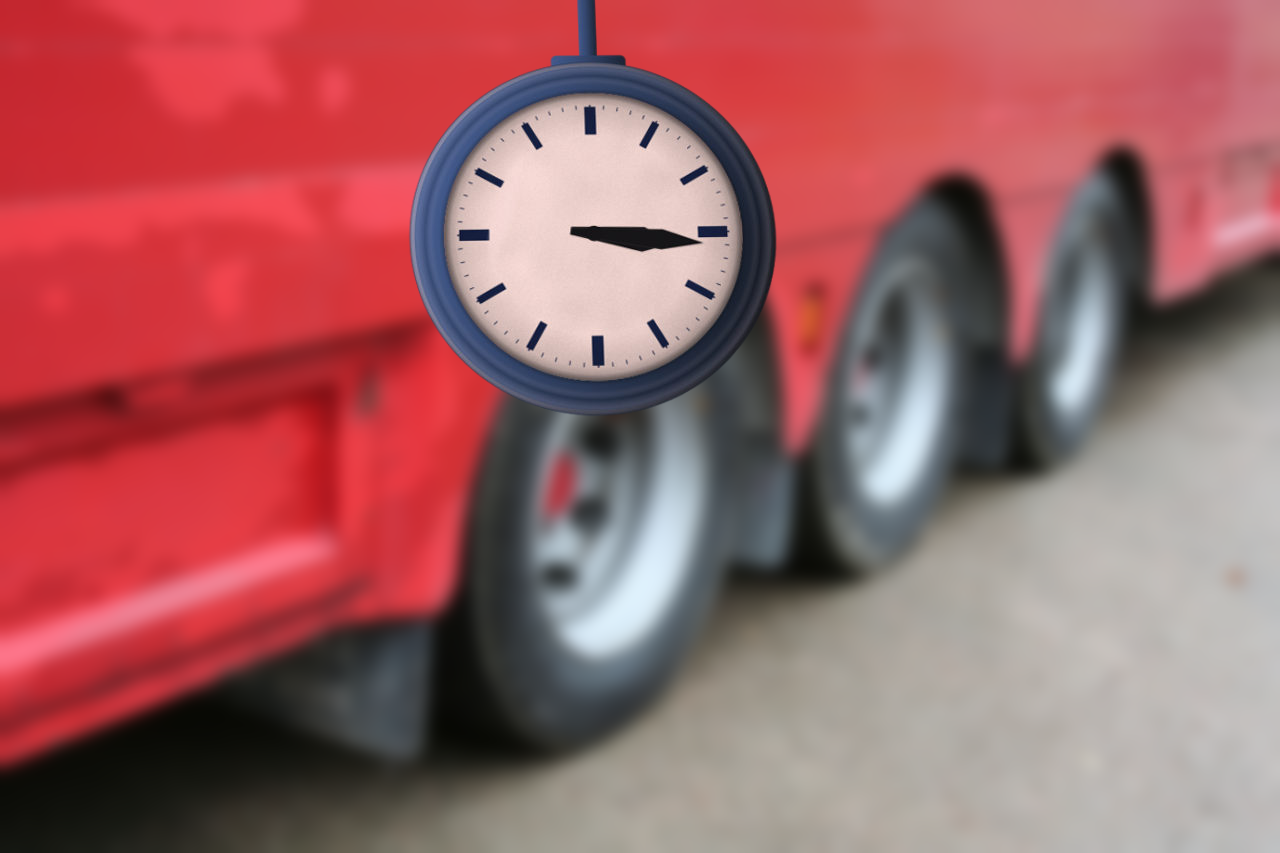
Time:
3:16
